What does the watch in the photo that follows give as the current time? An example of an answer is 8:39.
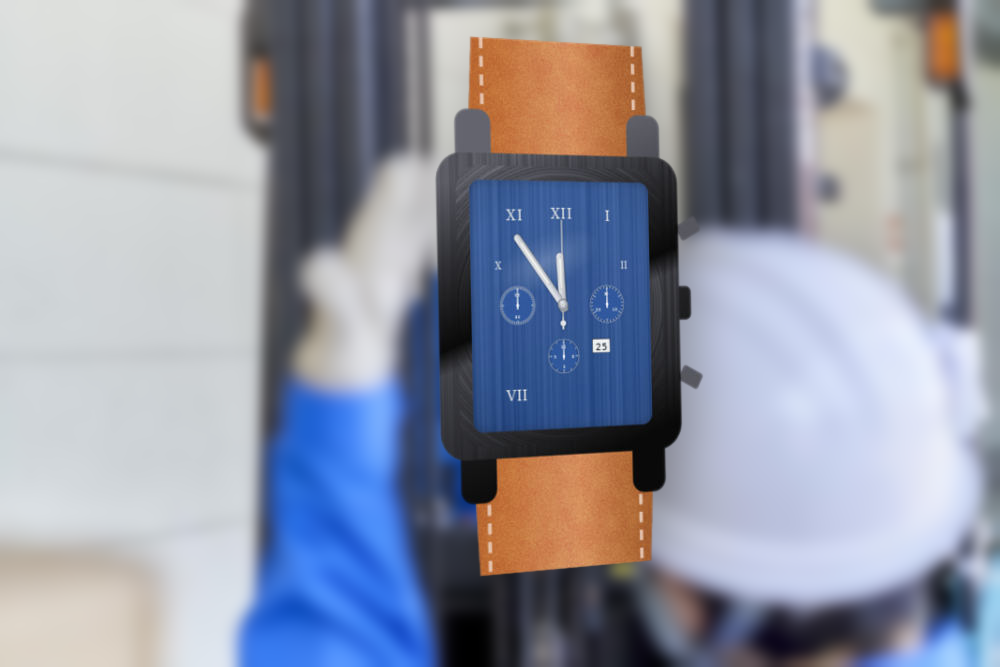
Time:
11:54
